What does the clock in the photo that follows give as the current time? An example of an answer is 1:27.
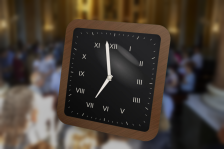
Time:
6:58
